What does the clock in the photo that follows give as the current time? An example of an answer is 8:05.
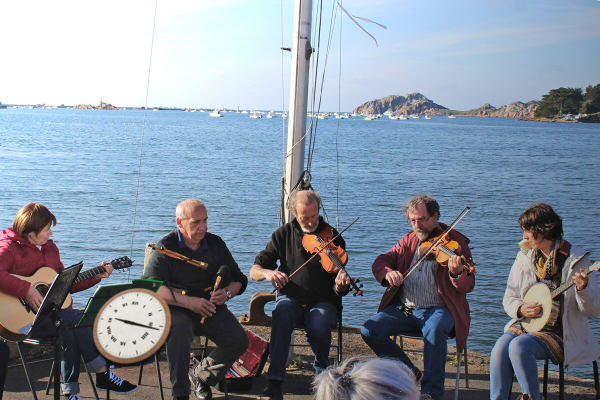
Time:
9:16
